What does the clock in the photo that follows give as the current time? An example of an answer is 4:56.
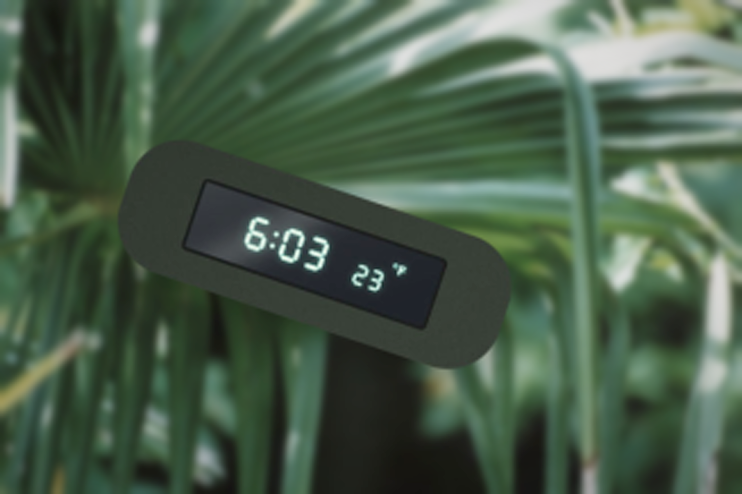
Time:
6:03
